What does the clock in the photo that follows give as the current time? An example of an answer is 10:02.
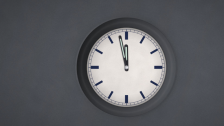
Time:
11:58
